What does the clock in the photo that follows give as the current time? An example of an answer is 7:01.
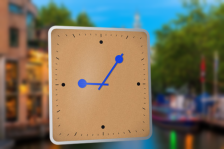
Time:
9:06
